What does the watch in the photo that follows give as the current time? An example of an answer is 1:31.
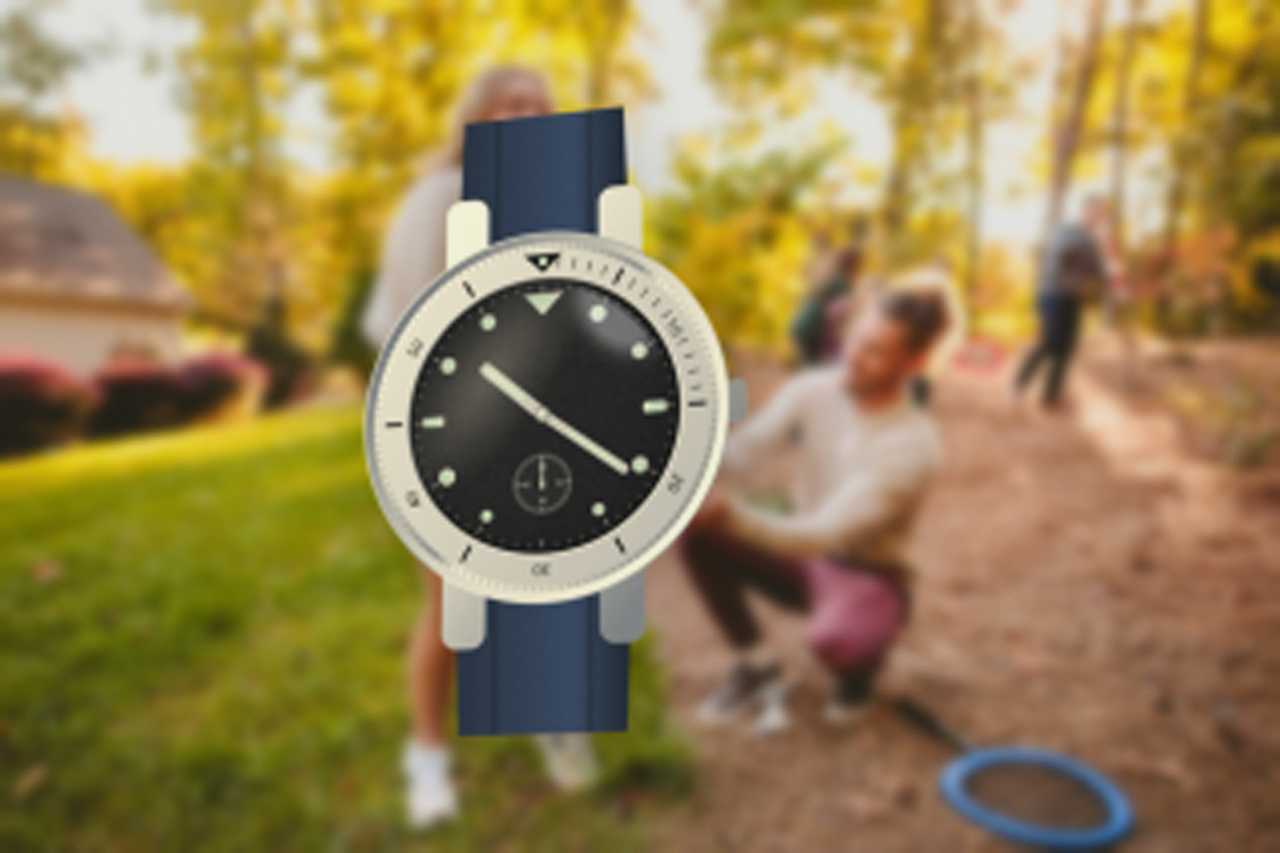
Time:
10:21
